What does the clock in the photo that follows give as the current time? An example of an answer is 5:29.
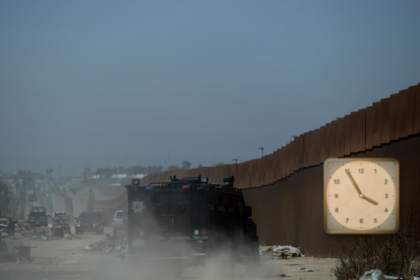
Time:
3:55
